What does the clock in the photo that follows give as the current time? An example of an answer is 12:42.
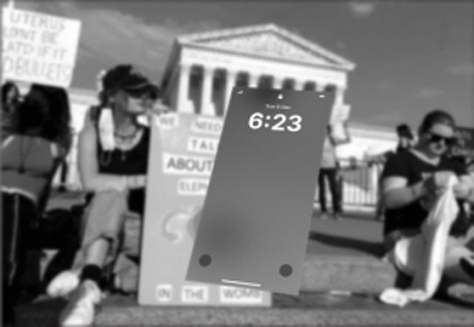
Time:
6:23
